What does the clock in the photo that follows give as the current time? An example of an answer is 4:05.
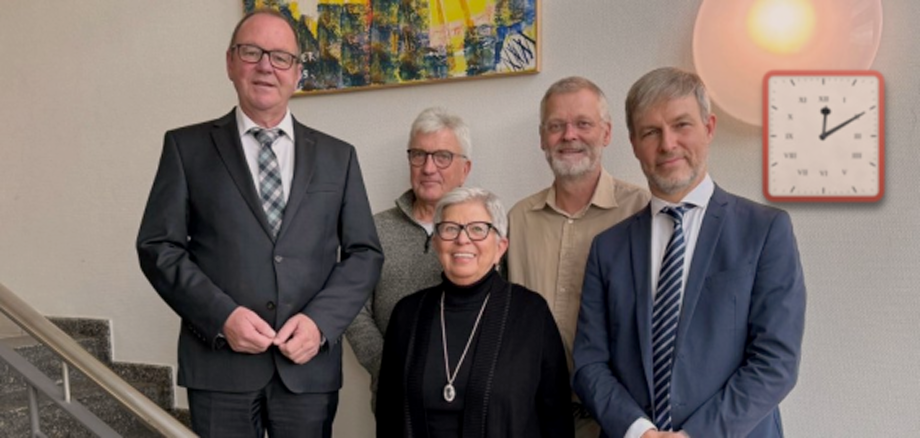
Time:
12:10
